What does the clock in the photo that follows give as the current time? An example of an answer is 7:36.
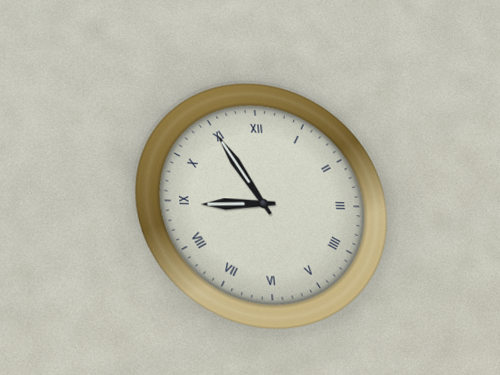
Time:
8:55
